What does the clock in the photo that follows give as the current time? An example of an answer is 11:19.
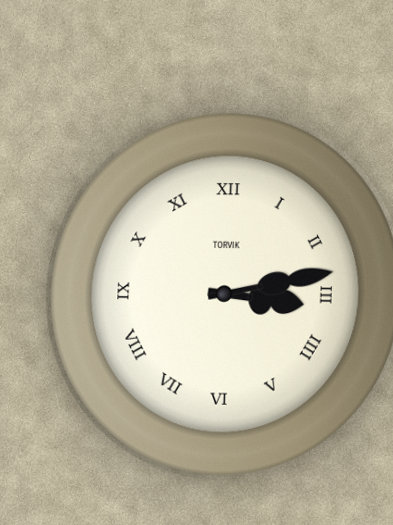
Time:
3:13
